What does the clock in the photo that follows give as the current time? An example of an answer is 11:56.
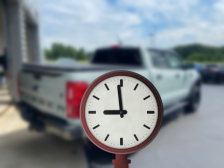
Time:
8:59
